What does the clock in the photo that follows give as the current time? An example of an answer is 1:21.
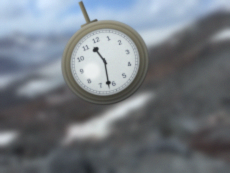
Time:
11:32
